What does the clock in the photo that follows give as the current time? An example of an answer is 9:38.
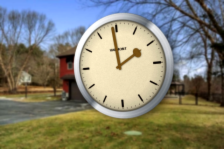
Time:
1:59
